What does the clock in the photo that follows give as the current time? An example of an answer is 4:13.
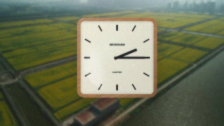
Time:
2:15
